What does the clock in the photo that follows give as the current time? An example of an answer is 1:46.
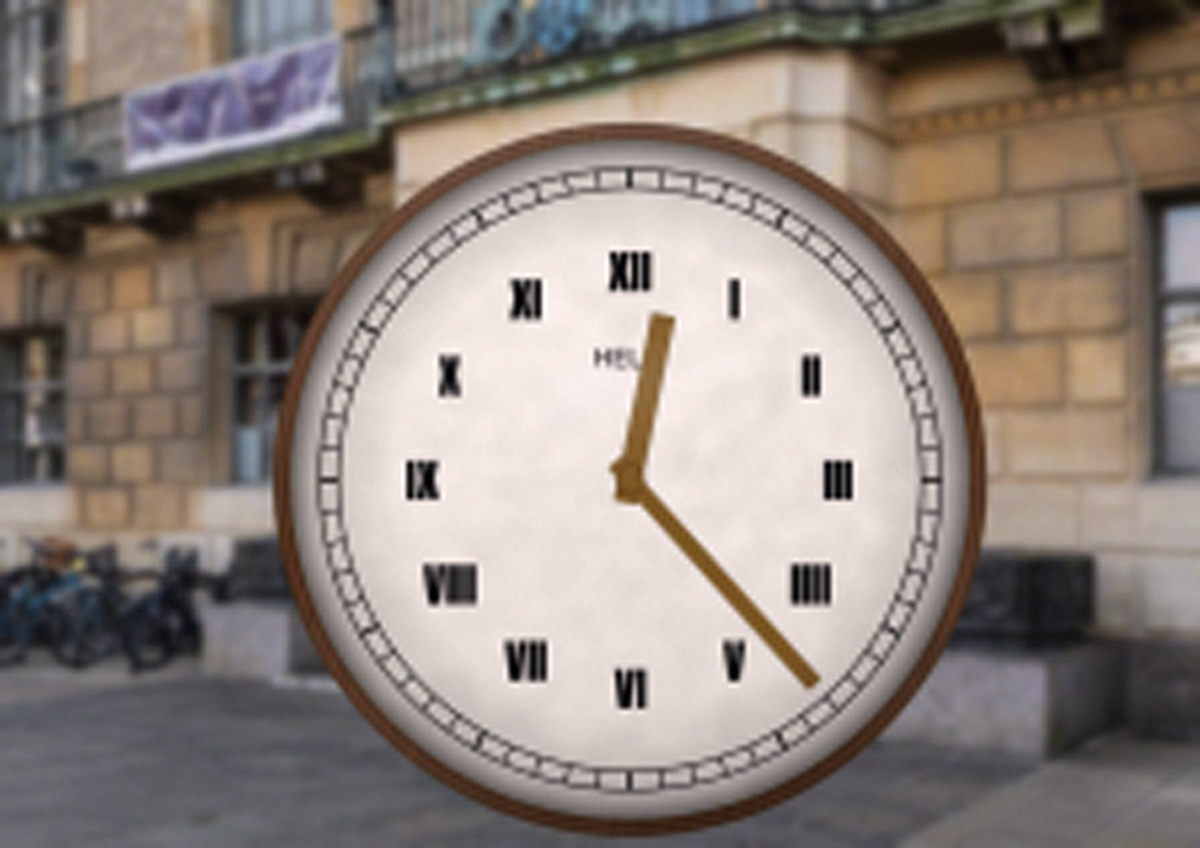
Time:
12:23
